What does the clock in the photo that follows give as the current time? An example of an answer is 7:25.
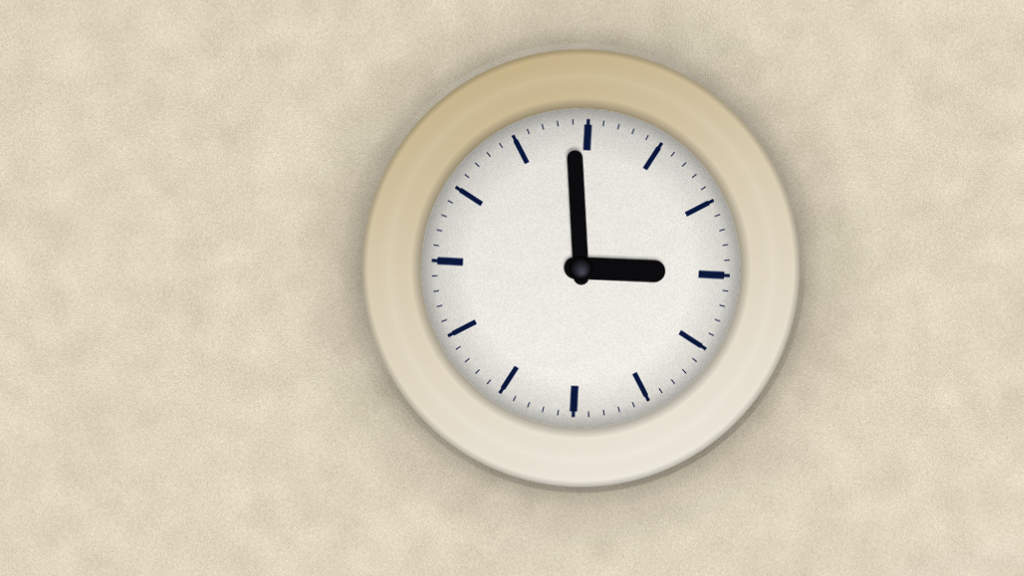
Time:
2:59
